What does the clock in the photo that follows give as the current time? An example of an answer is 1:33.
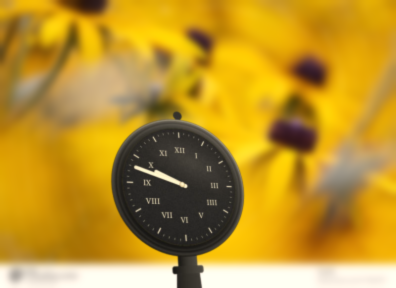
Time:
9:48
